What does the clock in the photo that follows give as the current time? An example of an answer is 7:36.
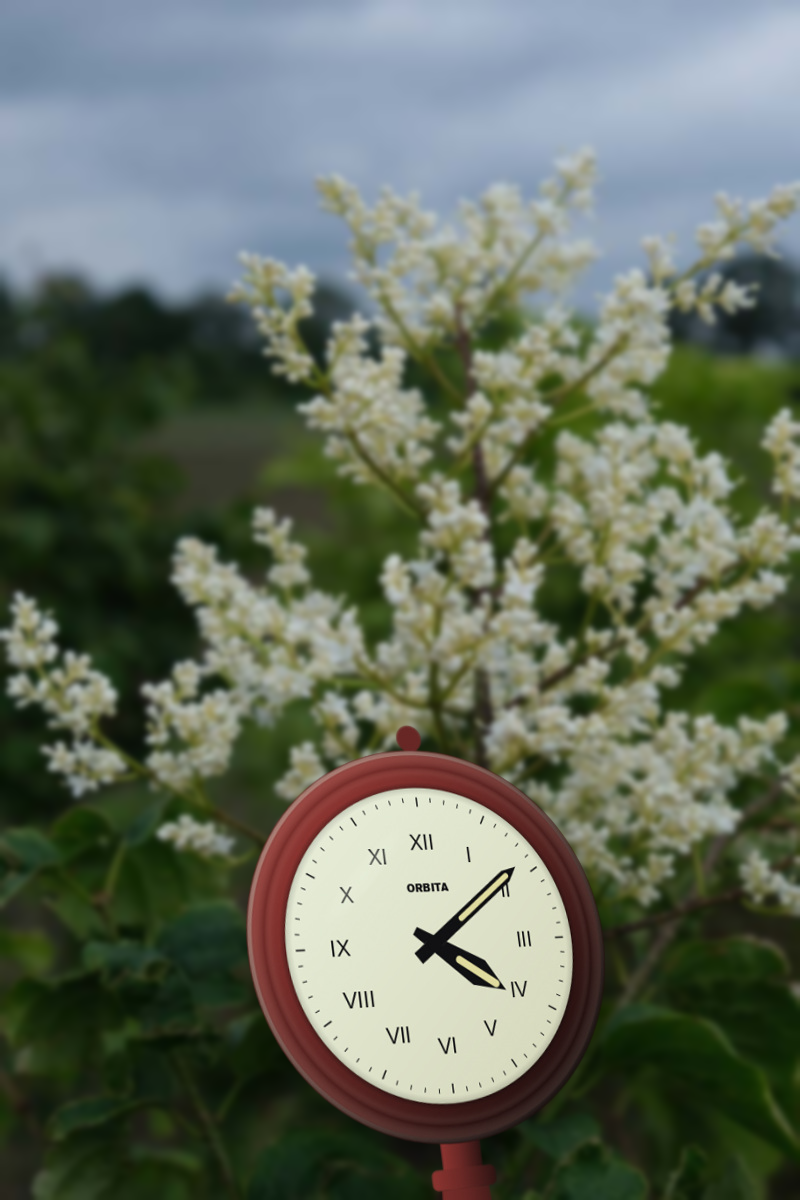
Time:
4:09
